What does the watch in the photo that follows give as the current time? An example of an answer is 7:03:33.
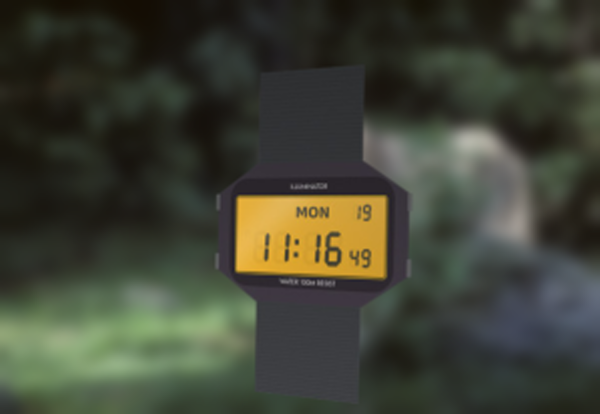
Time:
11:16:49
